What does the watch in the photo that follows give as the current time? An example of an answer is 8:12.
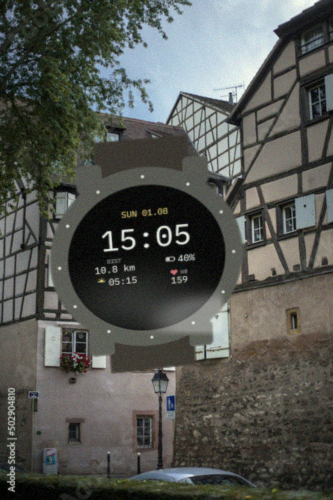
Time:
15:05
